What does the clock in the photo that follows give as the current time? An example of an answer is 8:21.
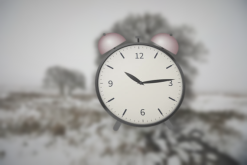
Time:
10:14
